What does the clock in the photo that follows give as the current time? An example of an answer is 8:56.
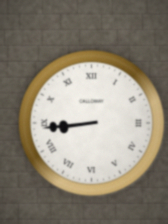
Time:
8:44
